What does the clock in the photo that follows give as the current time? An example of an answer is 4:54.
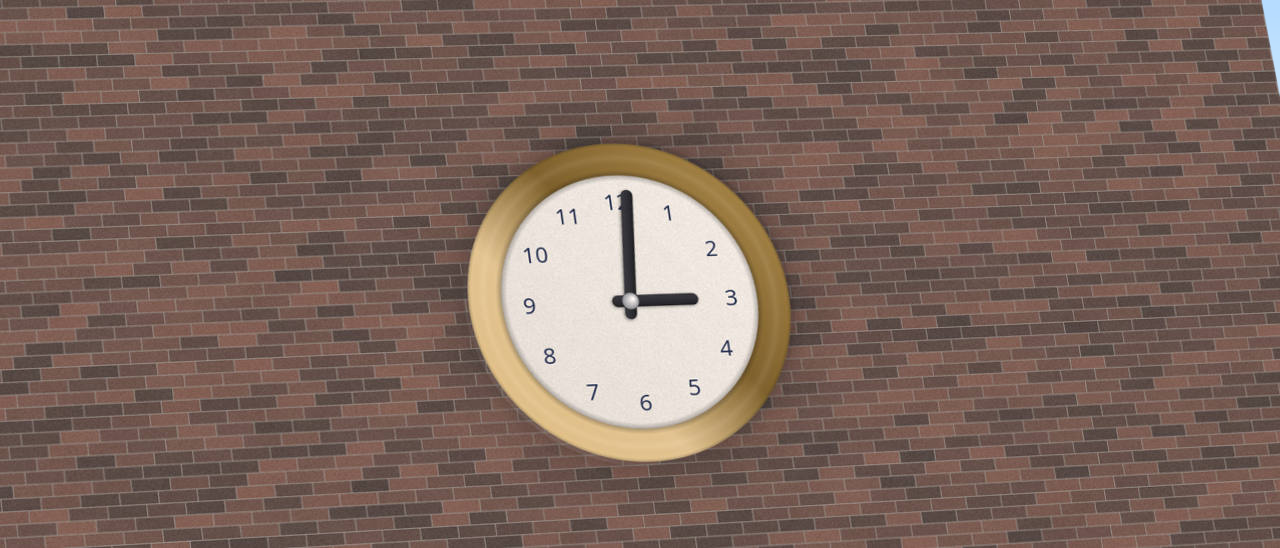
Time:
3:01
